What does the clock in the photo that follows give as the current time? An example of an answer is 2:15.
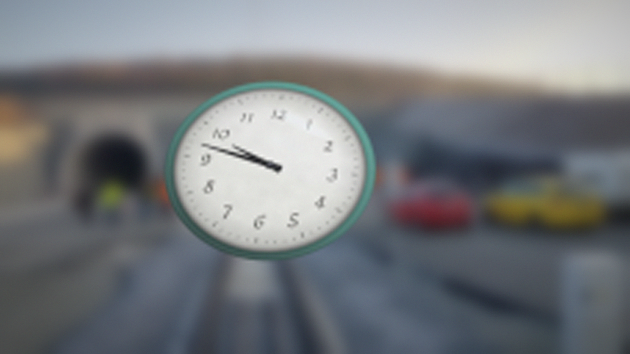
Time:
9:47
